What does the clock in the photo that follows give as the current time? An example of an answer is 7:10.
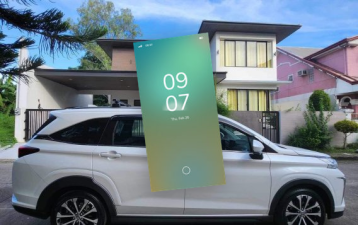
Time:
9:07
